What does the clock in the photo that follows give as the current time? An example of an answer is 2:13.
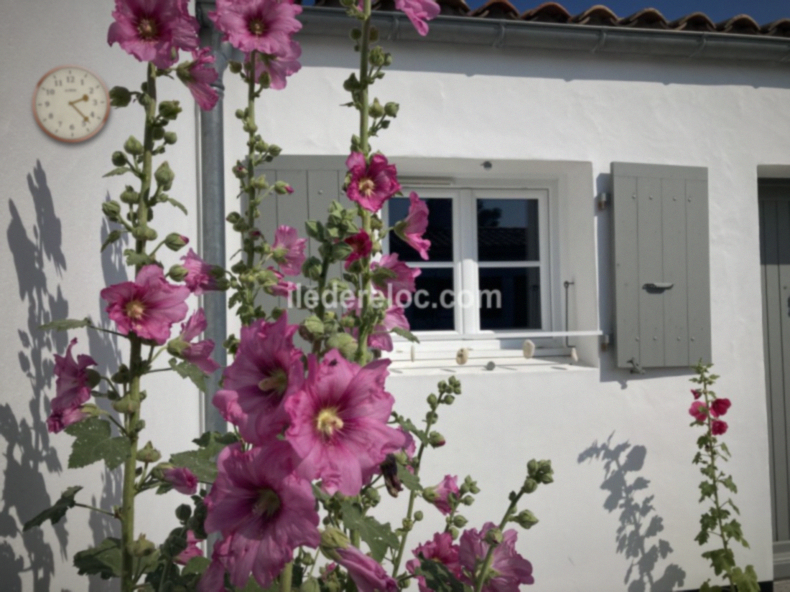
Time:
2:23
